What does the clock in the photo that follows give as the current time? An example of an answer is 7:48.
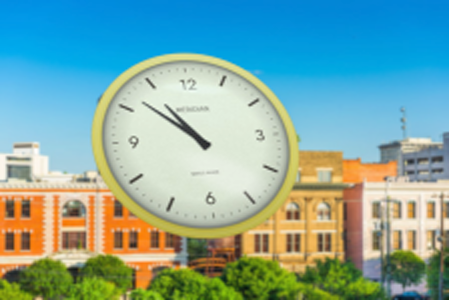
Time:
10:52
